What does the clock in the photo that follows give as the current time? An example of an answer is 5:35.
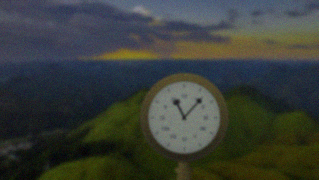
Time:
11:07
